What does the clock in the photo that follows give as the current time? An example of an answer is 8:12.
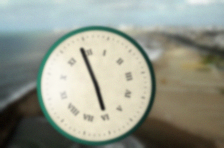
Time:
5:59
